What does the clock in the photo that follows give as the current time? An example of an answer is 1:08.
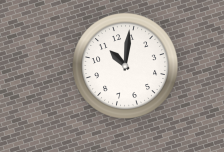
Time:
11:04
